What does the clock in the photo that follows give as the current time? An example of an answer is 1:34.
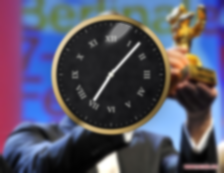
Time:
7:07
